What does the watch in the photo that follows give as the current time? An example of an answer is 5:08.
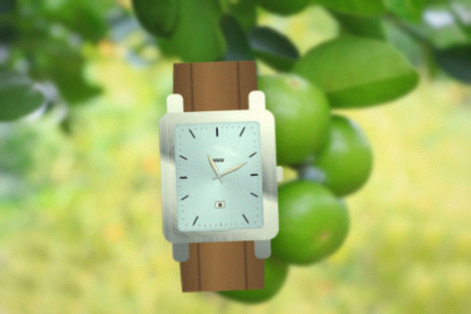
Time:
11:11
